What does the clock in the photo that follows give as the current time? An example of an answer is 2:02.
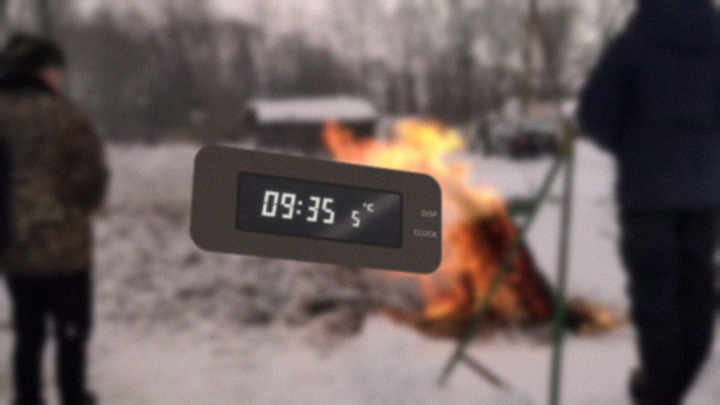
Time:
9:35
